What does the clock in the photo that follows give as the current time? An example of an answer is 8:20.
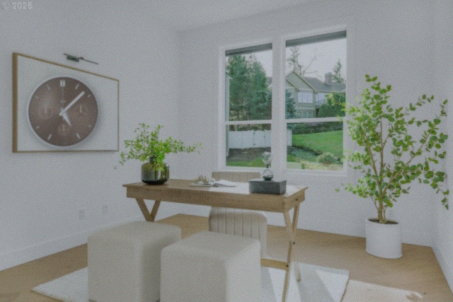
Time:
5:08
